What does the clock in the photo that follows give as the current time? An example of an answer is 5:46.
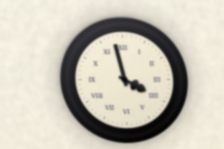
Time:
3:58
